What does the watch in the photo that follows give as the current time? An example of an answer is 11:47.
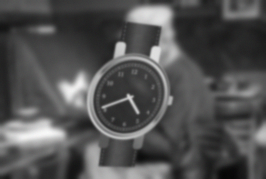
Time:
4:41
